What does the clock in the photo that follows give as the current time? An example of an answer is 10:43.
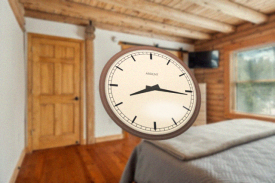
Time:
8:16
